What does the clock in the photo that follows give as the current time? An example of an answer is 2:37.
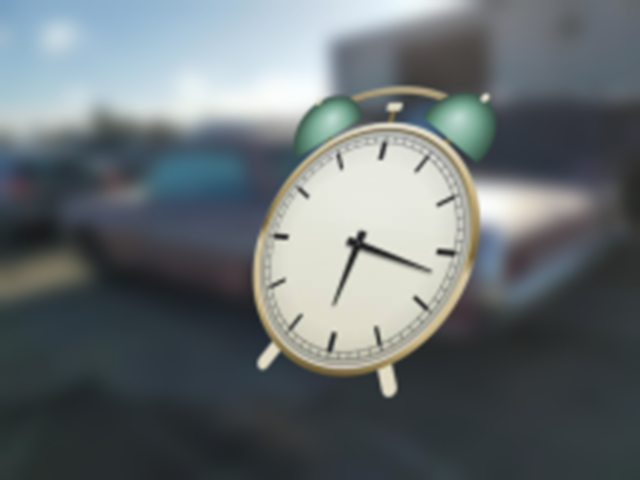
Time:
6:17
